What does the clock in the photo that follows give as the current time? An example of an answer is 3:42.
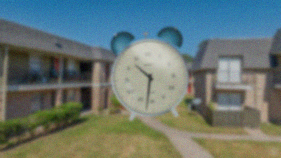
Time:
10:32
